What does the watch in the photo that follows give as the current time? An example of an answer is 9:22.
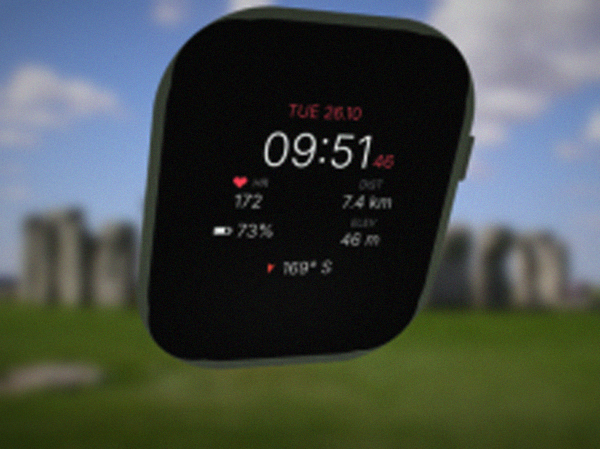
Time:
9:51
